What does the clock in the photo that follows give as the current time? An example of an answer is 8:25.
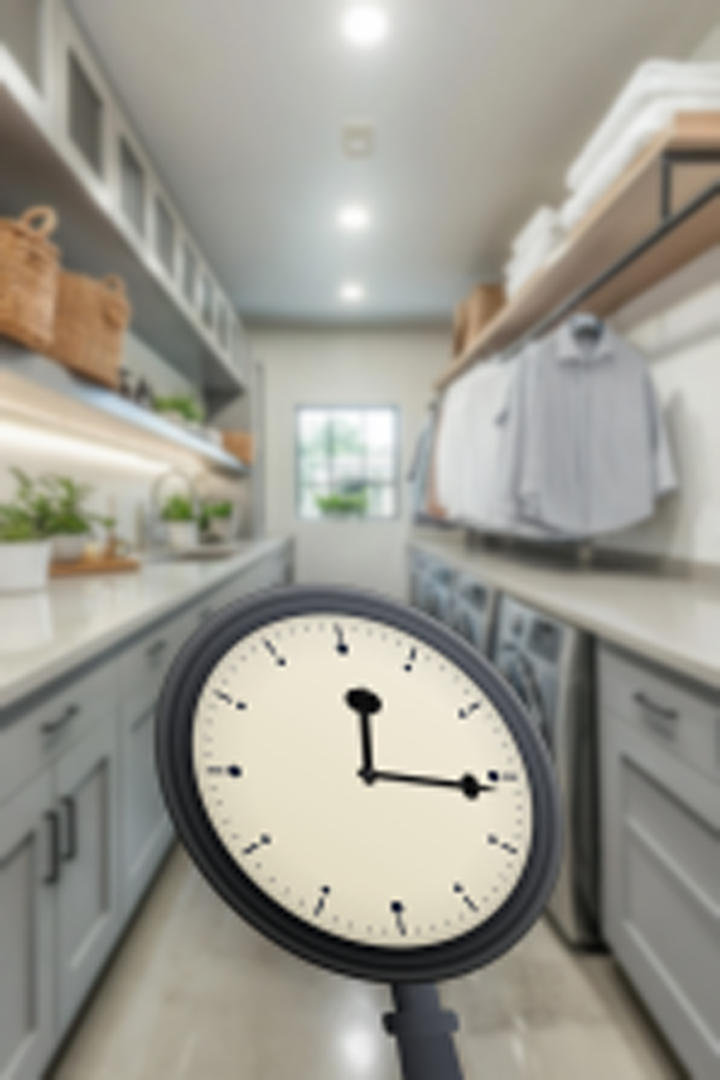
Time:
12:16
